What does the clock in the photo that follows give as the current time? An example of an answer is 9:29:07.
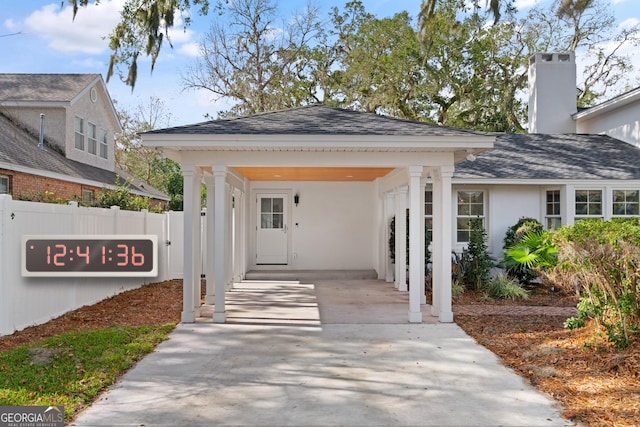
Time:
12:41:36
